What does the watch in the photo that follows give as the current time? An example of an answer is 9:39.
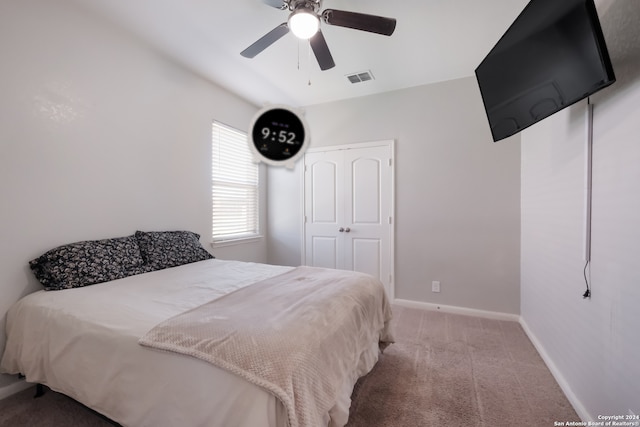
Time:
9:52
